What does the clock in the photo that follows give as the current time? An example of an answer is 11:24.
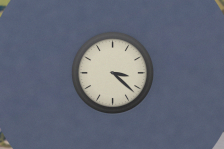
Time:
3:22
